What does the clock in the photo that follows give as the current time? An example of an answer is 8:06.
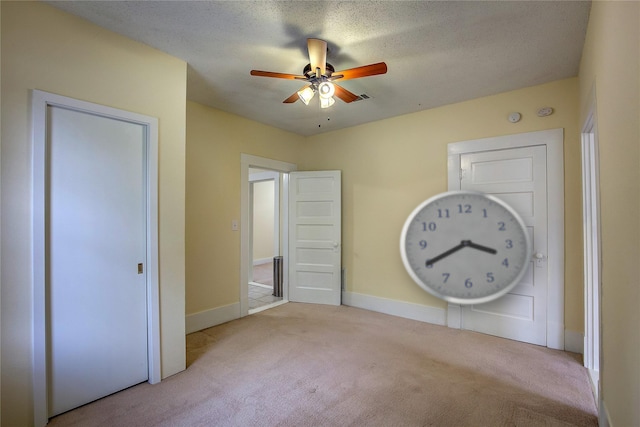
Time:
3:40
